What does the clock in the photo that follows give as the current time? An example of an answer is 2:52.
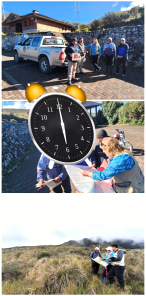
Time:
6:00
